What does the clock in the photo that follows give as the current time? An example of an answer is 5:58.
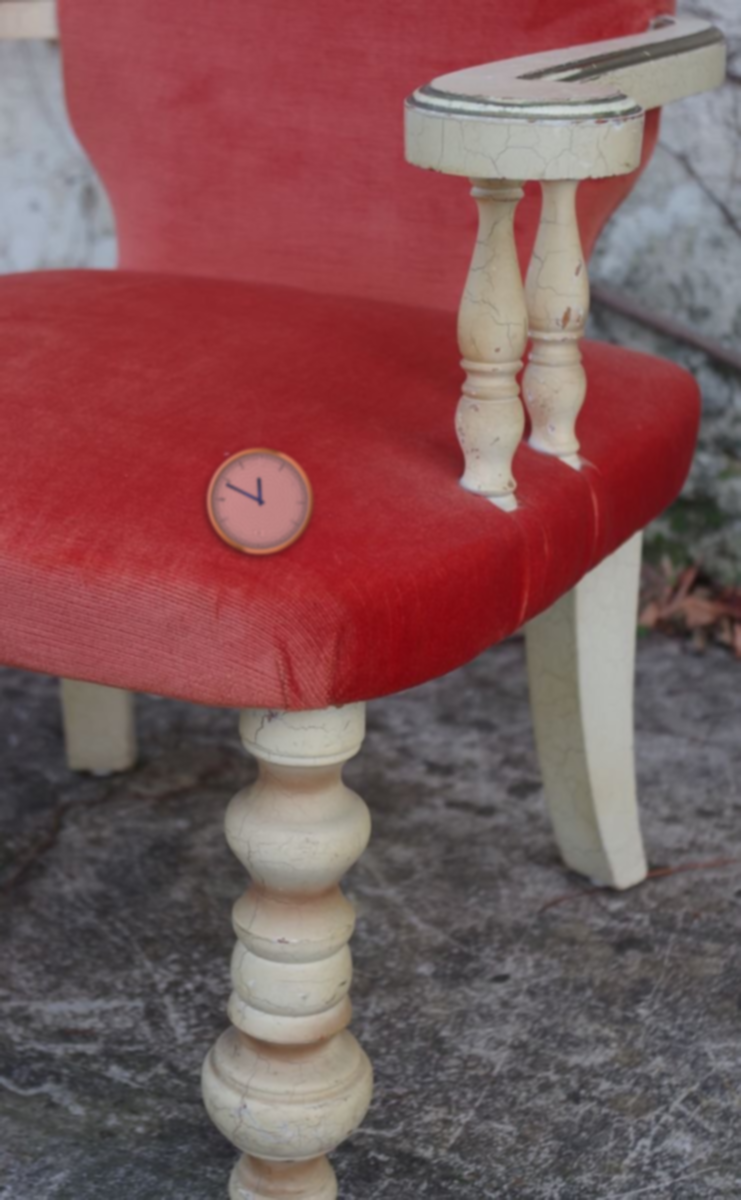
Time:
11:49
